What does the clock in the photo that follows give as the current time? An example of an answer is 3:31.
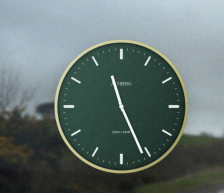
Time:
11:26
